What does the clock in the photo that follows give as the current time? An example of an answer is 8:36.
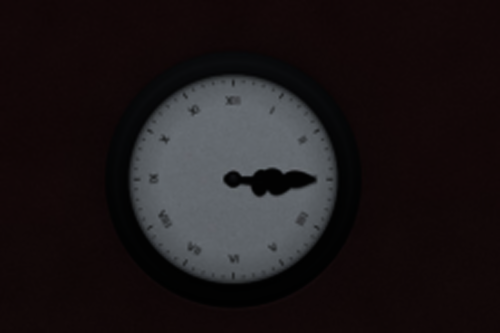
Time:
3:15
